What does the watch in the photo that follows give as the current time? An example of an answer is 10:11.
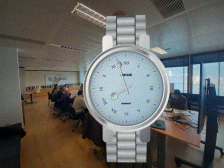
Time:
7:57
